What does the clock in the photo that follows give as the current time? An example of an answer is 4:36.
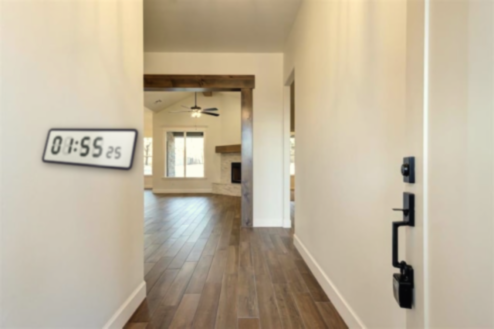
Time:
1:55
